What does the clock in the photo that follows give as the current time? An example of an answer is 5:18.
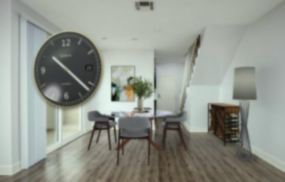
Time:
10:22
